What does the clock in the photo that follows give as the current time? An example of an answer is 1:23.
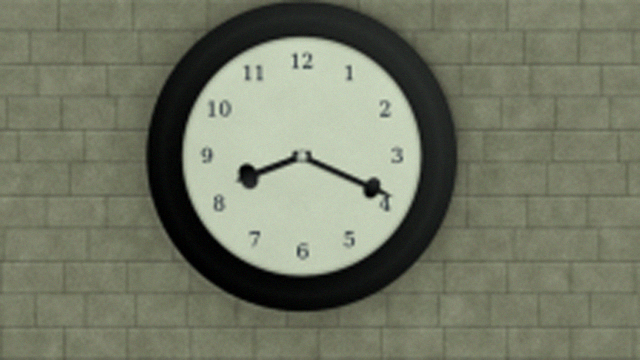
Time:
8:19
